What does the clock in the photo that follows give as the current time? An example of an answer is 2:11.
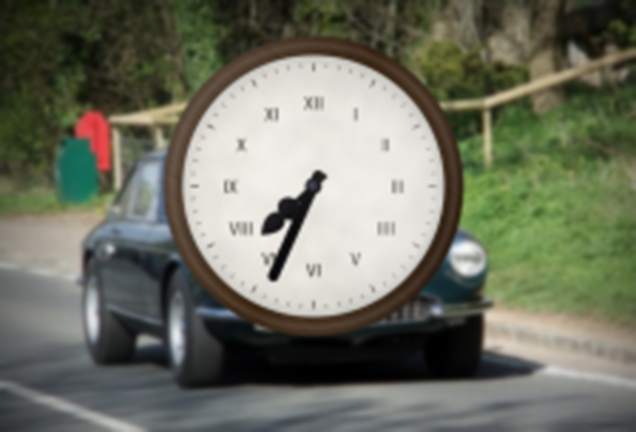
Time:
7:34
